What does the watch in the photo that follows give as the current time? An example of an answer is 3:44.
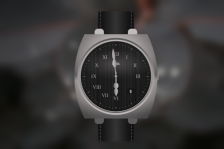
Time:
5:59
